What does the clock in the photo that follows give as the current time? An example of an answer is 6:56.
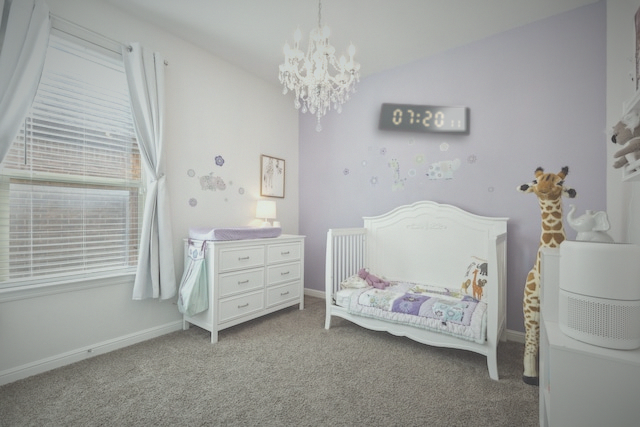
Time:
7:20
